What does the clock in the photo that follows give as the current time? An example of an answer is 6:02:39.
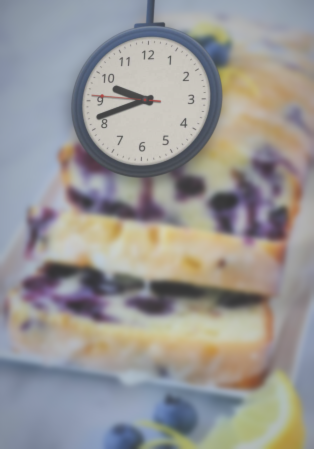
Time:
9:41:46
